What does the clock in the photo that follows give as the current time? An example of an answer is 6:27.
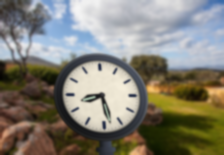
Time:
8:28
